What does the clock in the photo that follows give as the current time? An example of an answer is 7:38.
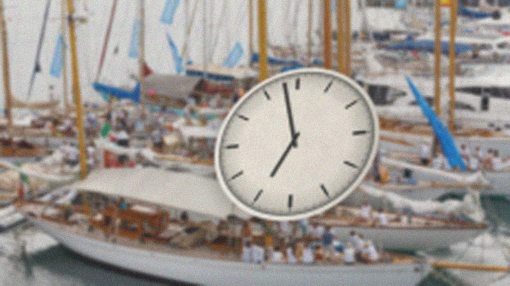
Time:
6:58
